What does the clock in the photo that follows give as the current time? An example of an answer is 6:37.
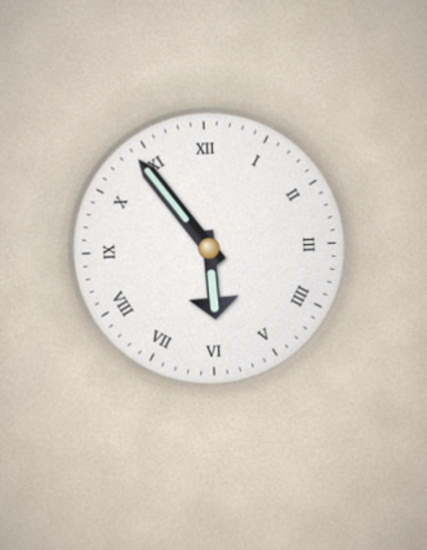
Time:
5:54
